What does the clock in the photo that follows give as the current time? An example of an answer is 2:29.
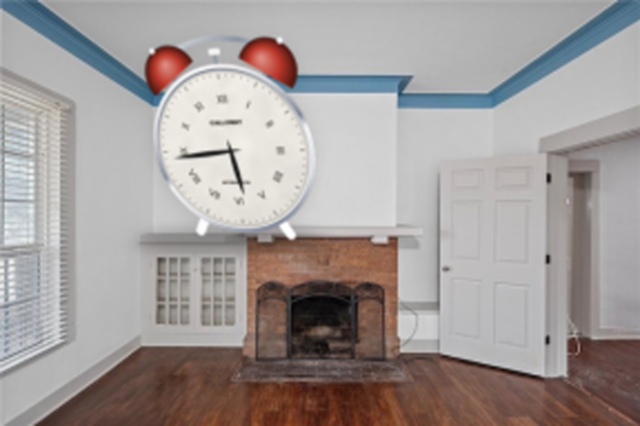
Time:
5:44
